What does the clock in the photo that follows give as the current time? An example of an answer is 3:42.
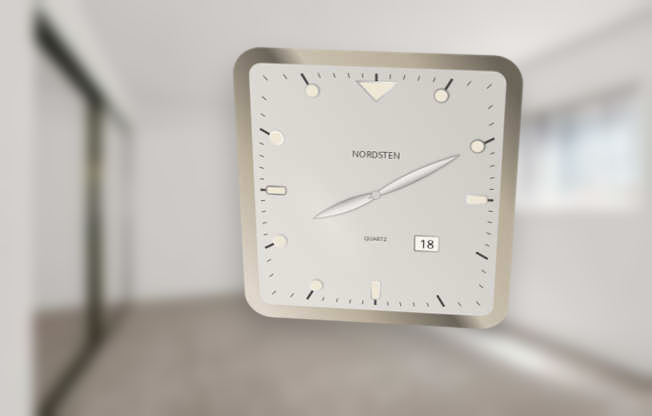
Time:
8:10
